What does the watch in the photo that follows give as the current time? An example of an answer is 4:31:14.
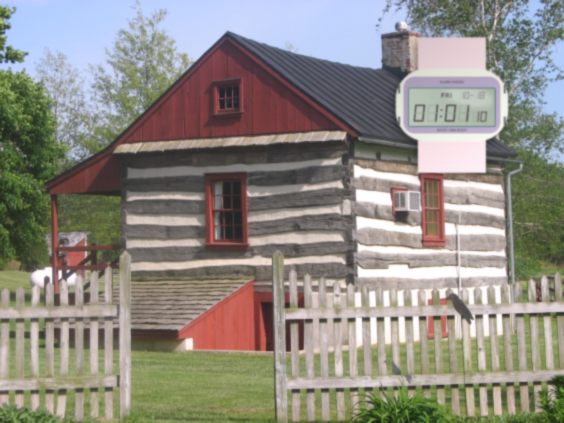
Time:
1:01:10
